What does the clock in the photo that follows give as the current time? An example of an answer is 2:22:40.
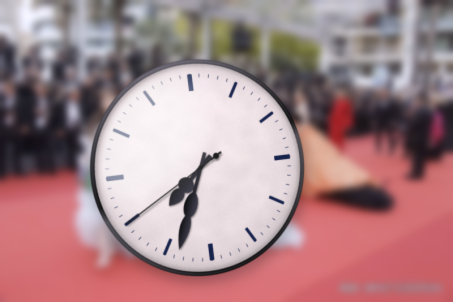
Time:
7:33:40
